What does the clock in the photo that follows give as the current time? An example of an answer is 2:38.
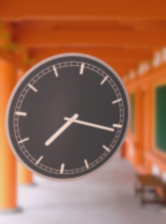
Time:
7:16
